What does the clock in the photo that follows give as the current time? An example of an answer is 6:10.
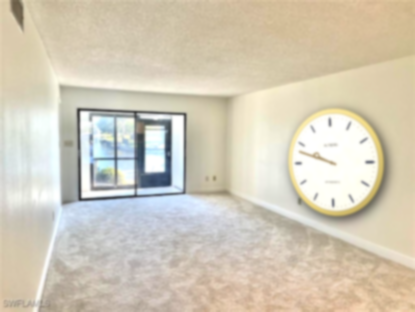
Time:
9:48
